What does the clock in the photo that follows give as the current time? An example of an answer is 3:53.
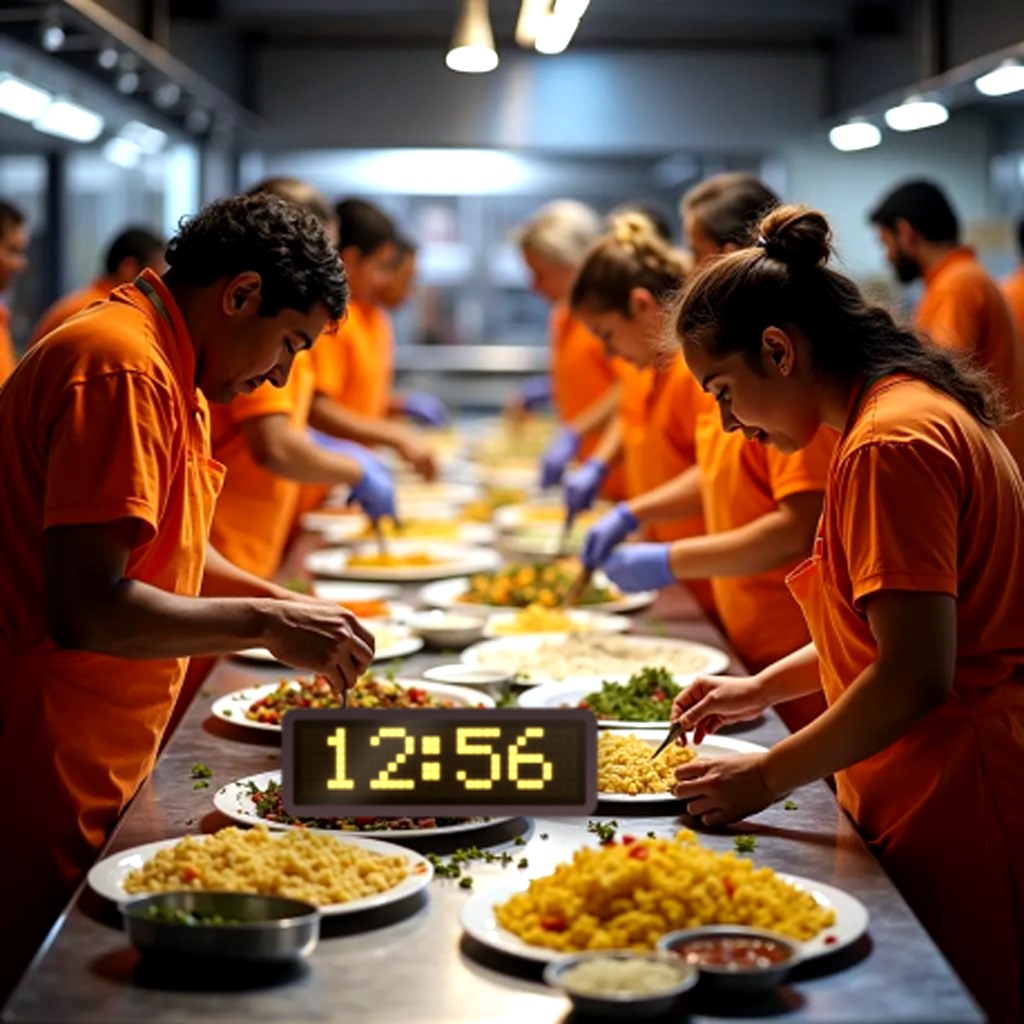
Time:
12:56
